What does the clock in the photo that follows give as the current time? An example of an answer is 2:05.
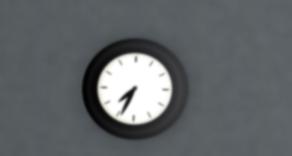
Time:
7:34
